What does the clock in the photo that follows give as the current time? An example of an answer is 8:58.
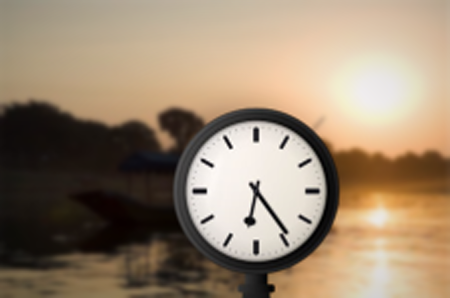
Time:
6:24
